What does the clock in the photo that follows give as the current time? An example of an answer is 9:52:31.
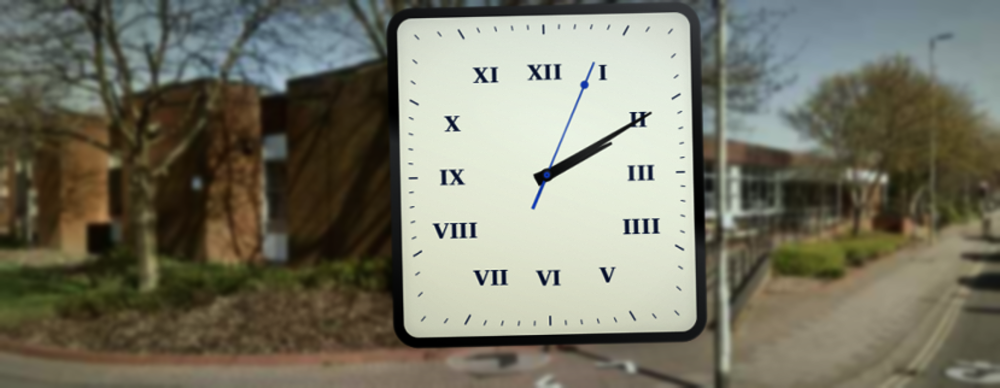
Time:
2:10:04
